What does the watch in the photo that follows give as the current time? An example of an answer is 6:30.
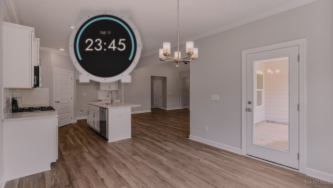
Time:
23:45
